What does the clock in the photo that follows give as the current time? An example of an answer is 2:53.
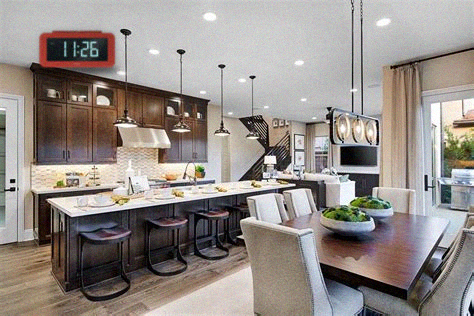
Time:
11:26
